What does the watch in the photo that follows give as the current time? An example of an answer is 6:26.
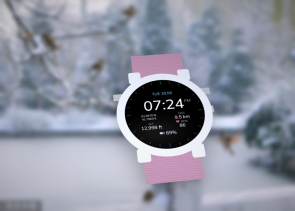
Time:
7:24
